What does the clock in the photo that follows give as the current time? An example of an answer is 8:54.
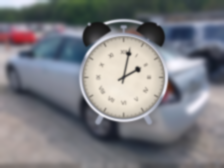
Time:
2:02
